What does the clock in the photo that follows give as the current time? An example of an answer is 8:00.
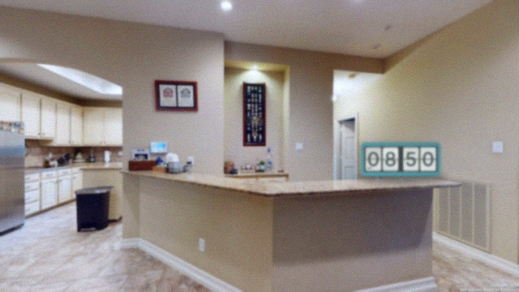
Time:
8:50
